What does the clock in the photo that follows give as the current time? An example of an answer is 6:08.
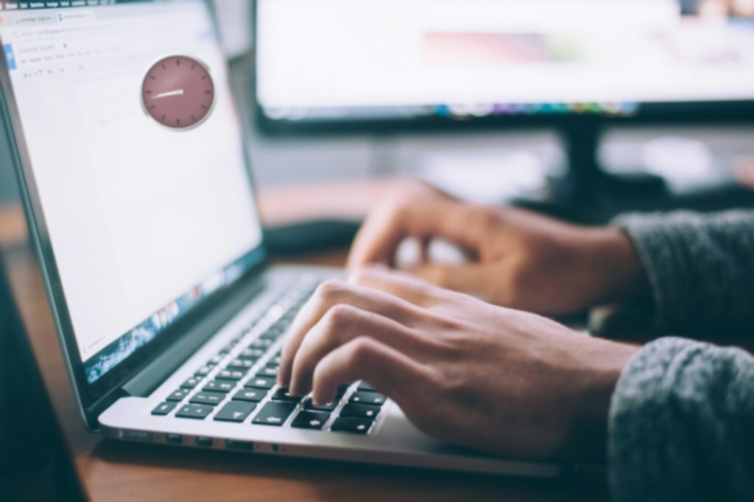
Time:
8:43
